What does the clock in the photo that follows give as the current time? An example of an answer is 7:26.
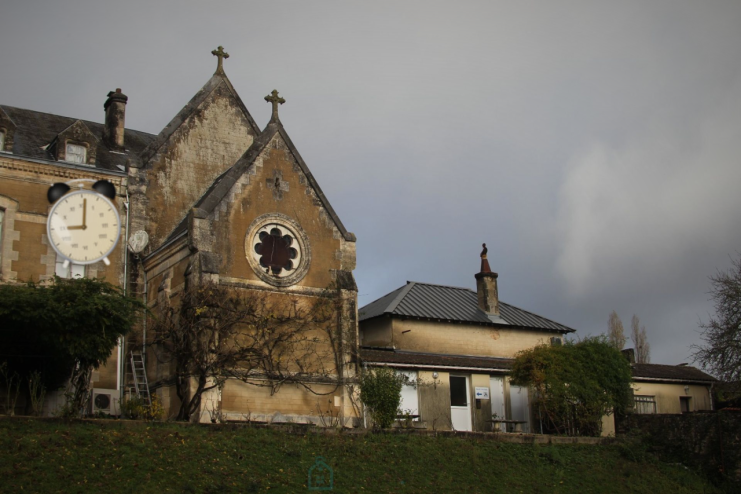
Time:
9:01
